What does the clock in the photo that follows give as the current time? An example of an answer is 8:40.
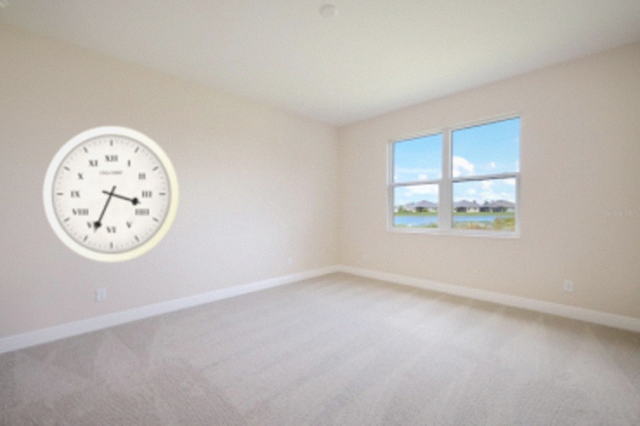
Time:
3:34
